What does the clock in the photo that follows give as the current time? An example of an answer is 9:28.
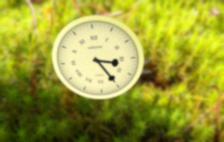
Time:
3:25
